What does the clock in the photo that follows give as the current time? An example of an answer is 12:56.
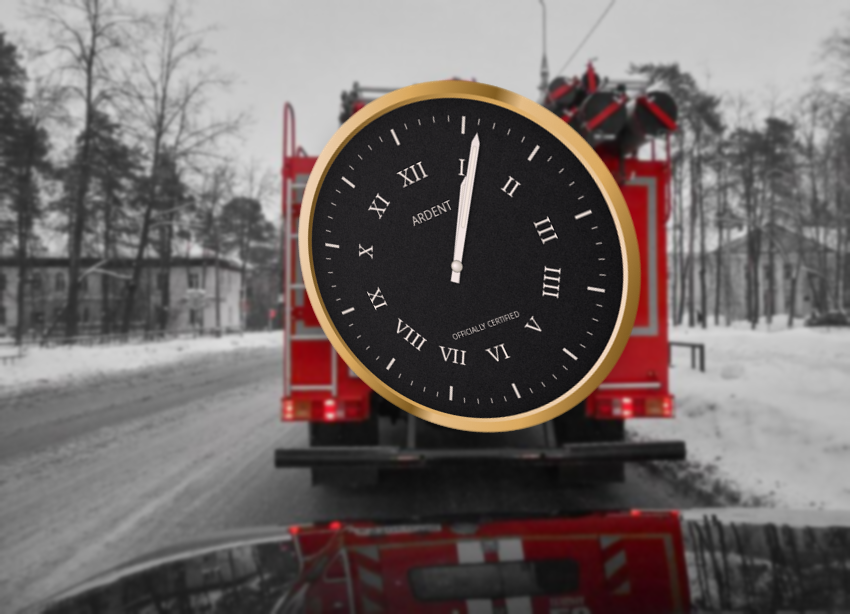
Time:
1:06
